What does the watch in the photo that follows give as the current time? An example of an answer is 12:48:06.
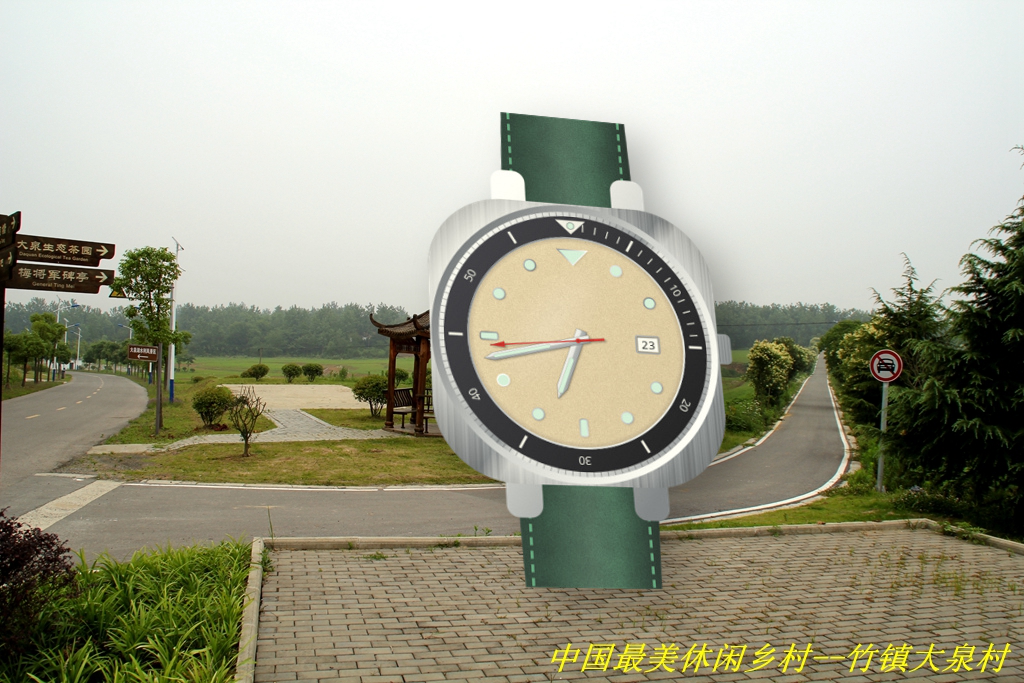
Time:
6:42:44
